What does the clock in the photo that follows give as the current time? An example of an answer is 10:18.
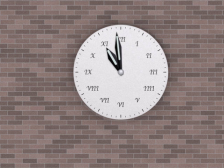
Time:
10:59
